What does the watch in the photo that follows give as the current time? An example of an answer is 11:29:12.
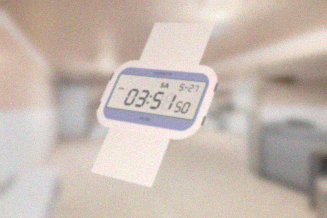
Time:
3:51:50
